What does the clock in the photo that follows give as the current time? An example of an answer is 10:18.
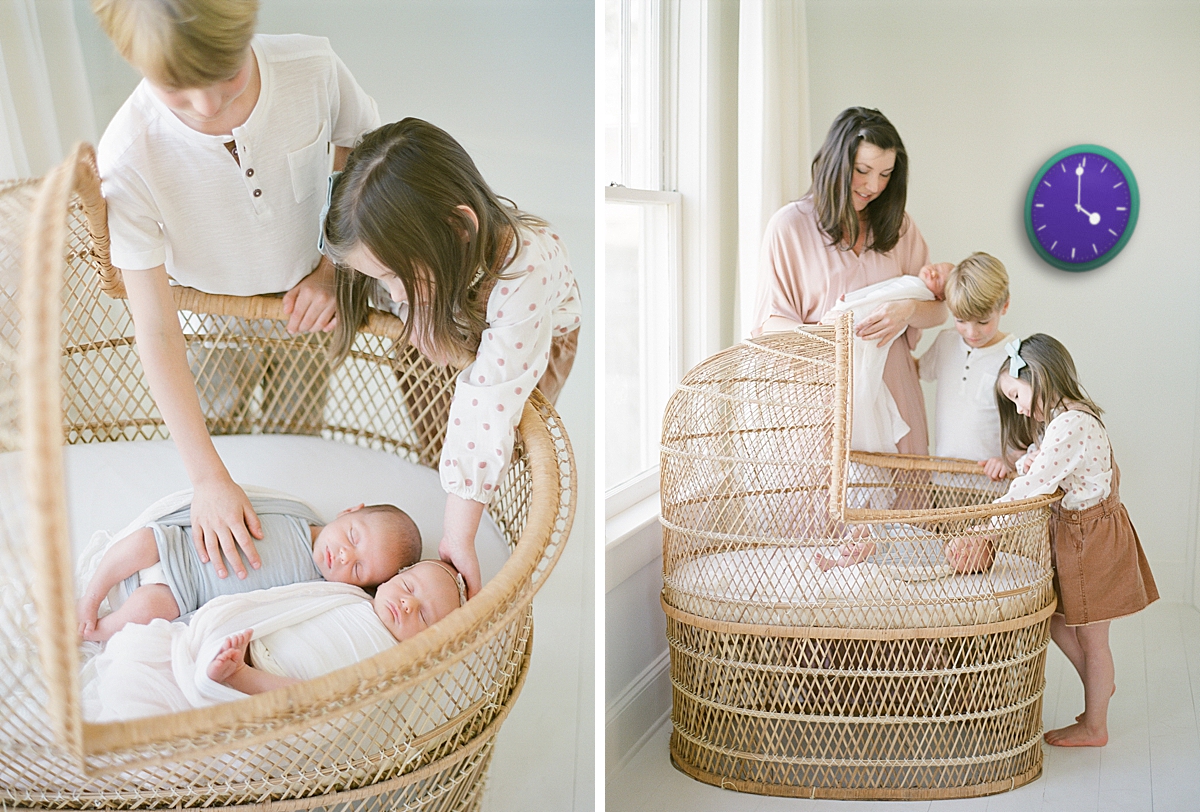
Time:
3:59
